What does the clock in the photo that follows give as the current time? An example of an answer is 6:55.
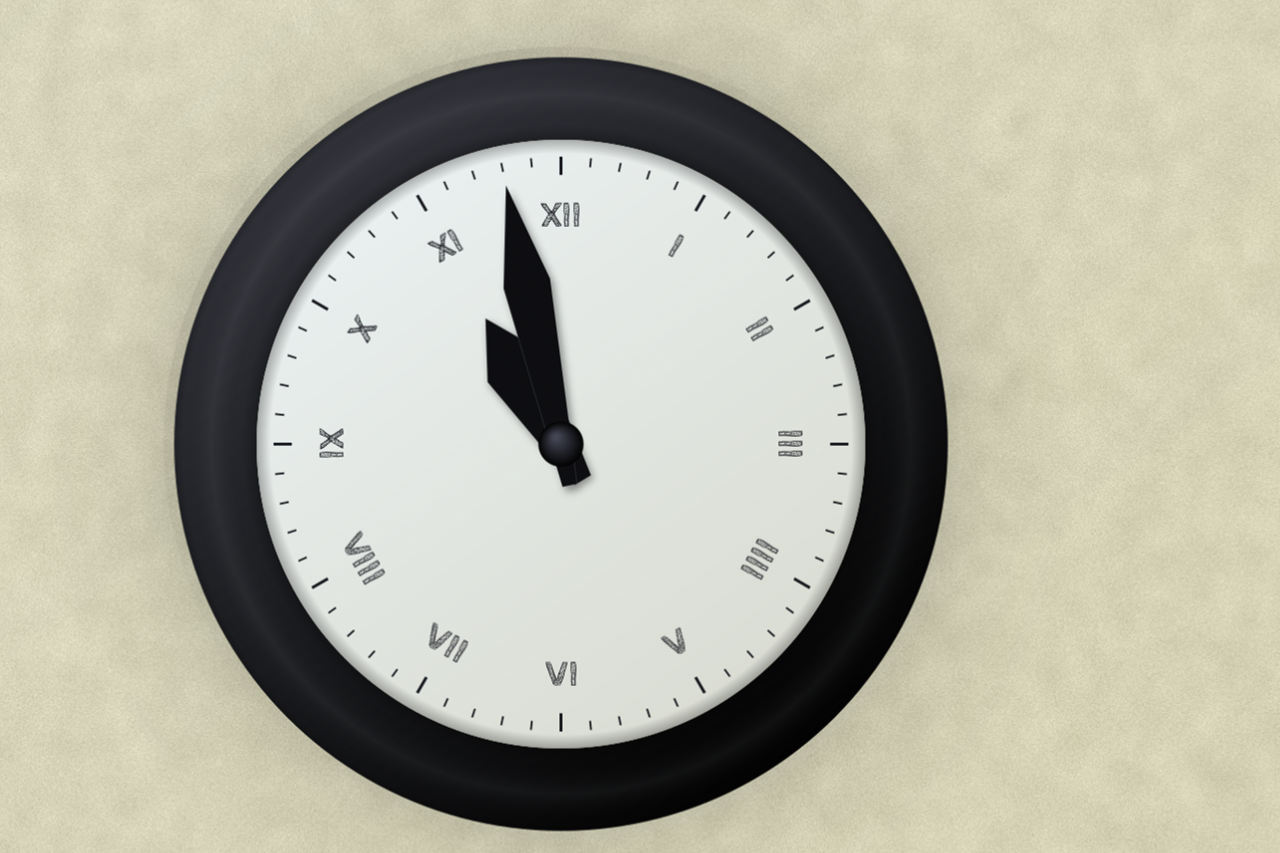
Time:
10:58
